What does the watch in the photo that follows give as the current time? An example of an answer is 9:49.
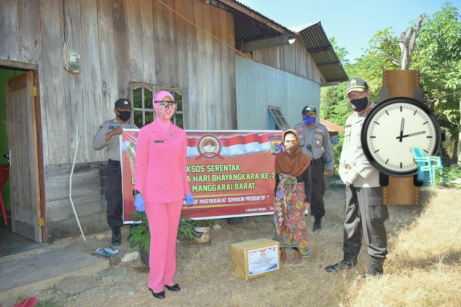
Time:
12:13
